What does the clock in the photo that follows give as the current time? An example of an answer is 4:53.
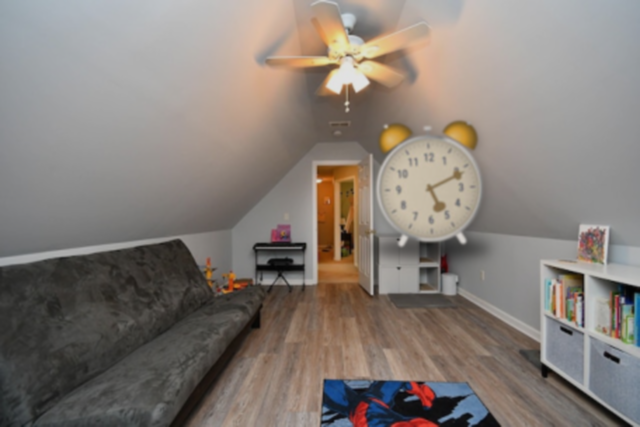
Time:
5:11
